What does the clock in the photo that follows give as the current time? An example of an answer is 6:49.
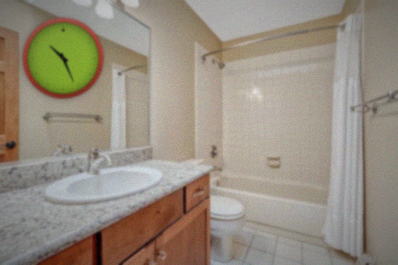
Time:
10:26
